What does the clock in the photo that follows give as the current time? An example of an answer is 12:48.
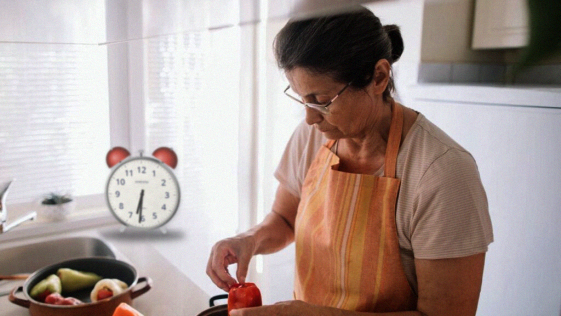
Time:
6:31
